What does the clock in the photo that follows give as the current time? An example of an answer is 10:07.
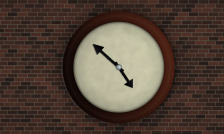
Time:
4:52
